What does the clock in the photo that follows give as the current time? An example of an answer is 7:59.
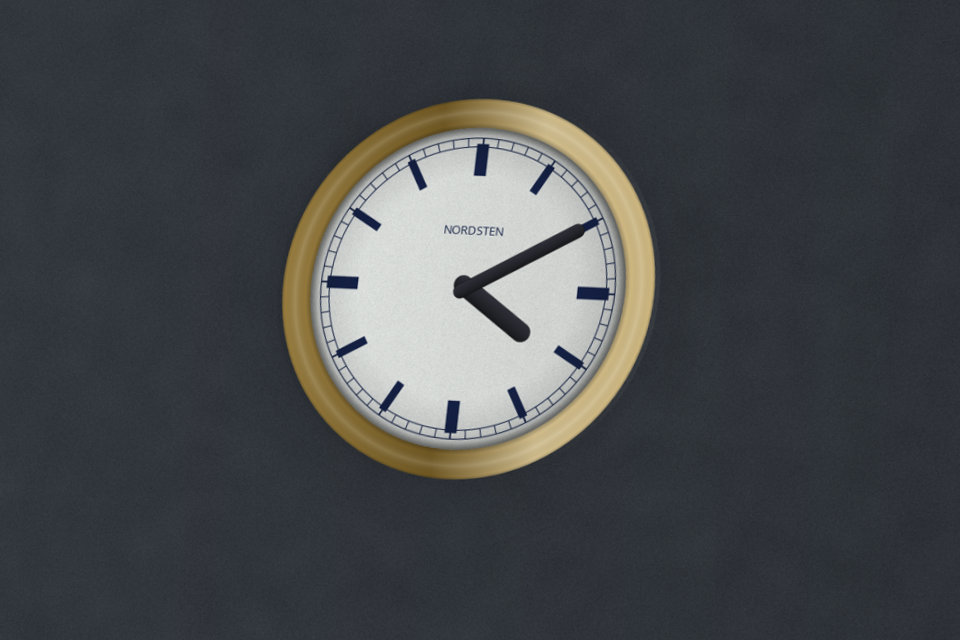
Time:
4:10
